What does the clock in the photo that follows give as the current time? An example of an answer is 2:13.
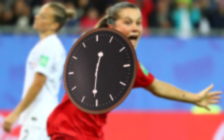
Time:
12:31
